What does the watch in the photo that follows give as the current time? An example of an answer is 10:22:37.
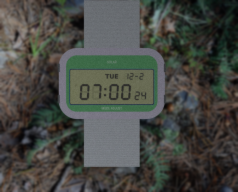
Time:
7:00:24
